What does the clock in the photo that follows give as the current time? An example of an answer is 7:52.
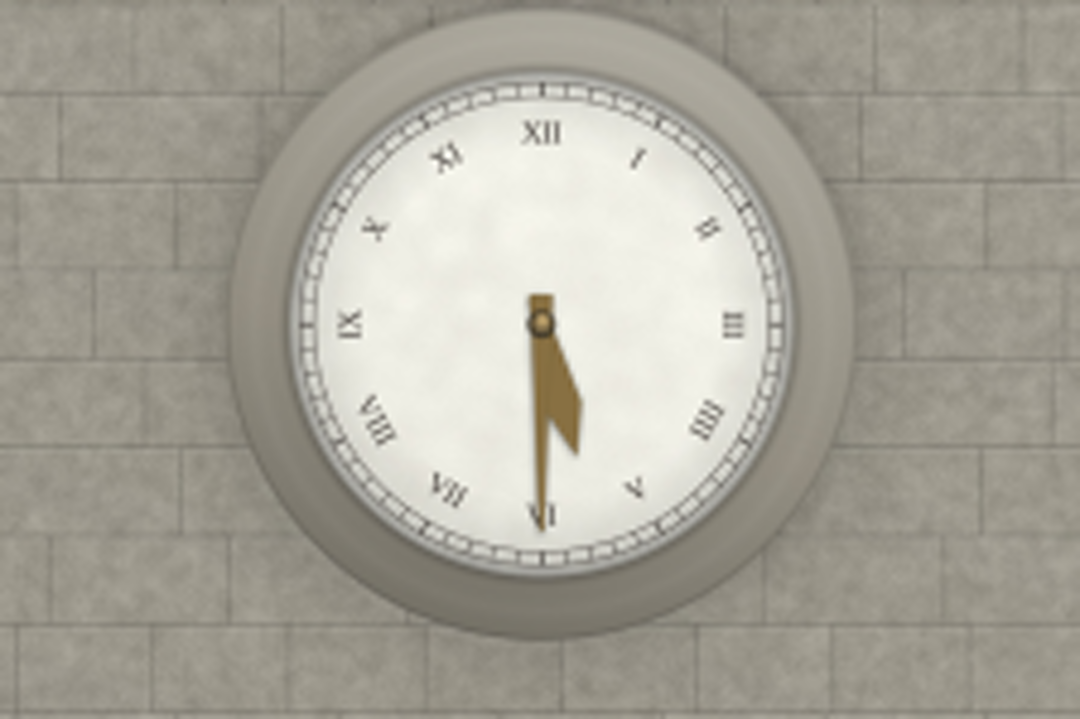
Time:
5:30
